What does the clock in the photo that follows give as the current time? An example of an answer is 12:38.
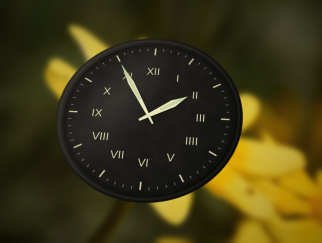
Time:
1:55
